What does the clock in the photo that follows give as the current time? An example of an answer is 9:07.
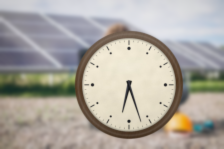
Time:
6:27
